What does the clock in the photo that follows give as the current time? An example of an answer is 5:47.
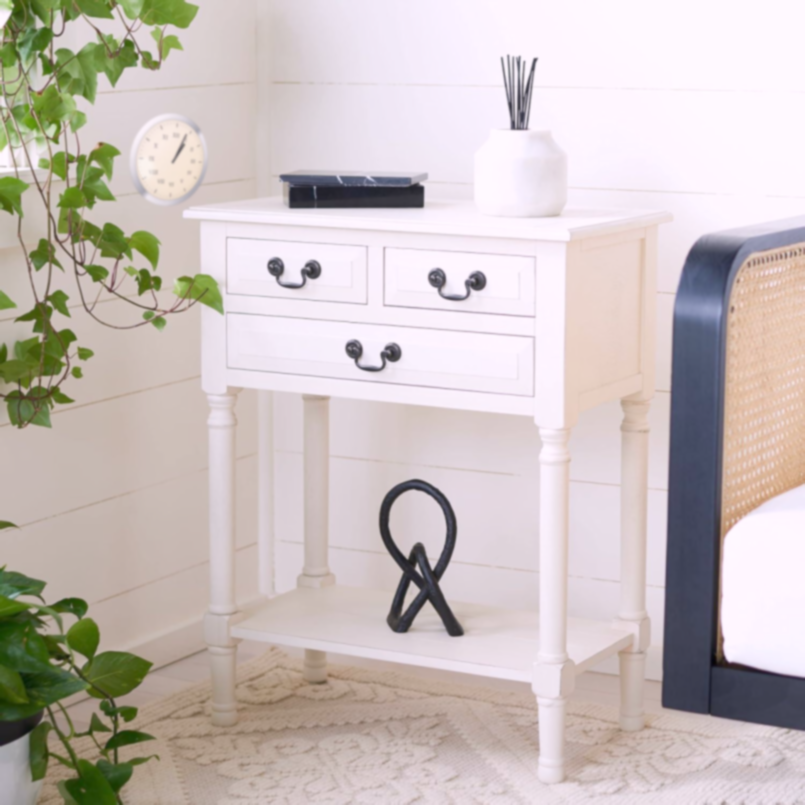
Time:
1:04
